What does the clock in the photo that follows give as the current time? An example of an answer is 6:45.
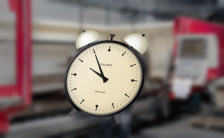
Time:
9:55
